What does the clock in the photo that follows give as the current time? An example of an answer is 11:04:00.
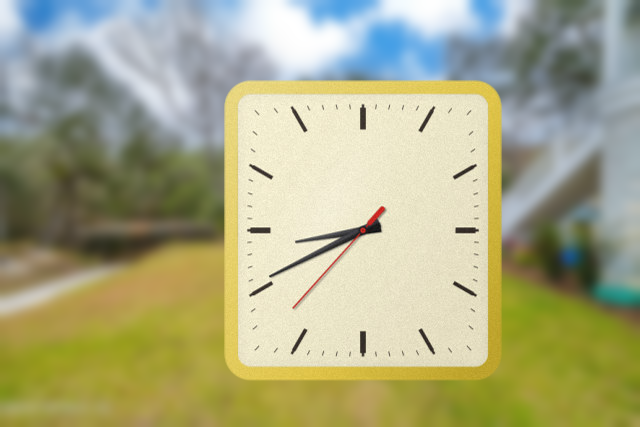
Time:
8:40:37
